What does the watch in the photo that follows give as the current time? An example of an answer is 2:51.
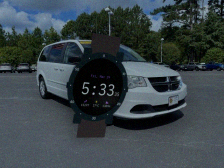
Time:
5:33
